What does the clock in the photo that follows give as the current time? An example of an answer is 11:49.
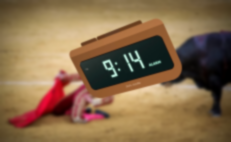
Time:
9:14
